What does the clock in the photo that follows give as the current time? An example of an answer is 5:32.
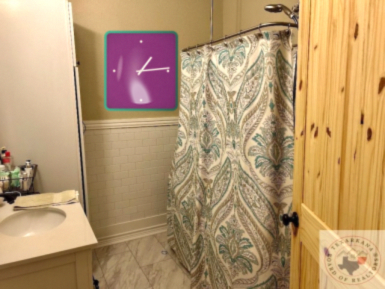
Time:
1:14
